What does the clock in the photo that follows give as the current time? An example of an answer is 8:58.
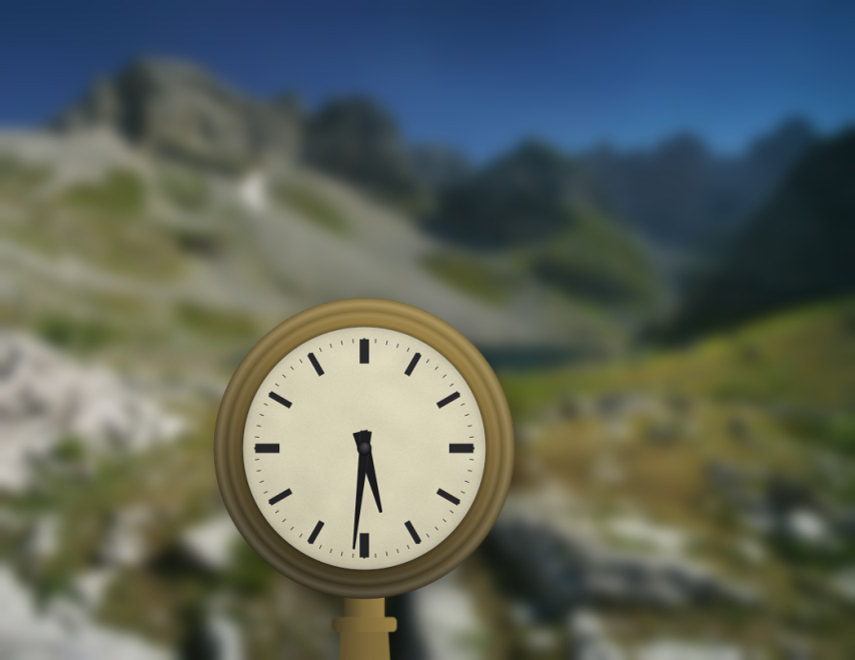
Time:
5:31
